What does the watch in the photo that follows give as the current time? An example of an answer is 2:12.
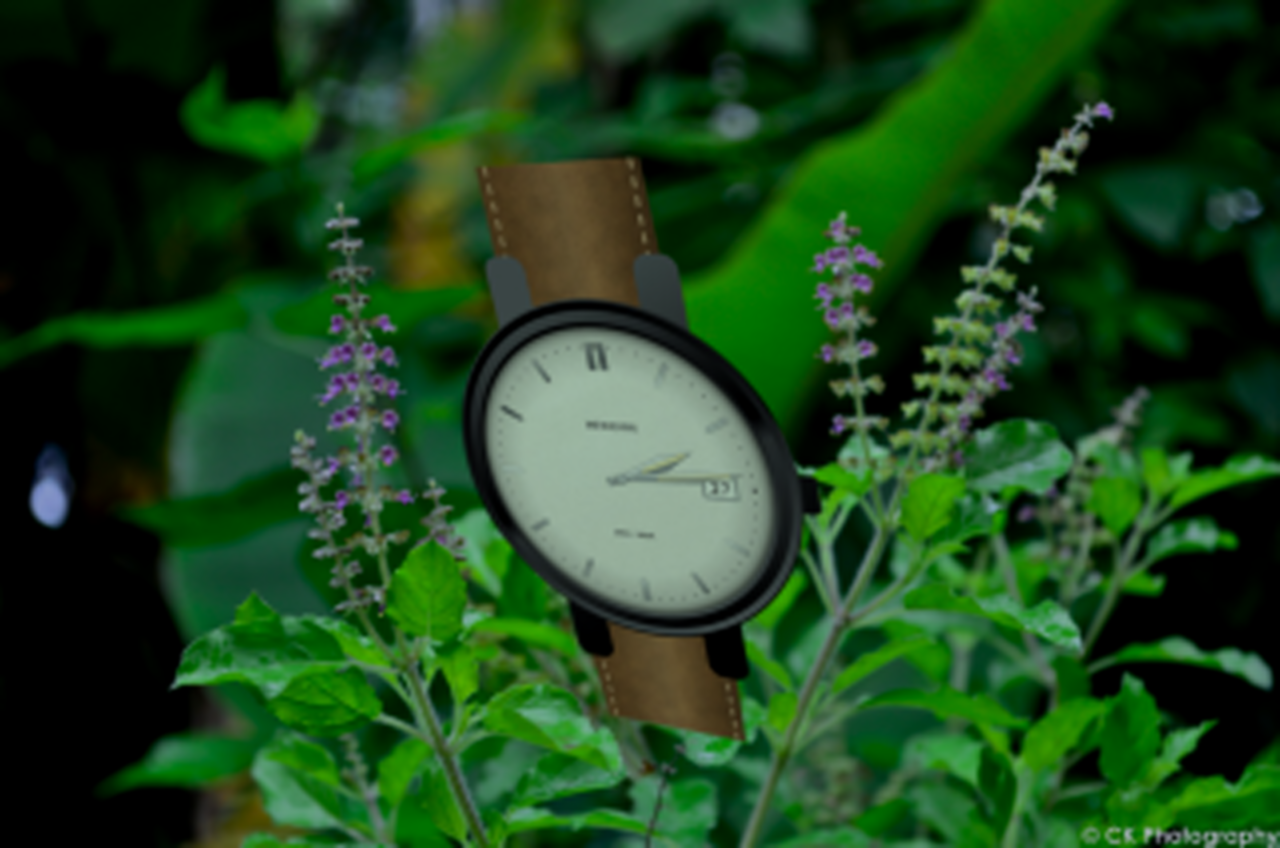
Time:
2:14
